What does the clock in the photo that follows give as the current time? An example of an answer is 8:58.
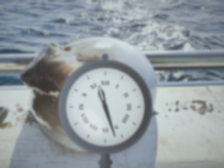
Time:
11:27
